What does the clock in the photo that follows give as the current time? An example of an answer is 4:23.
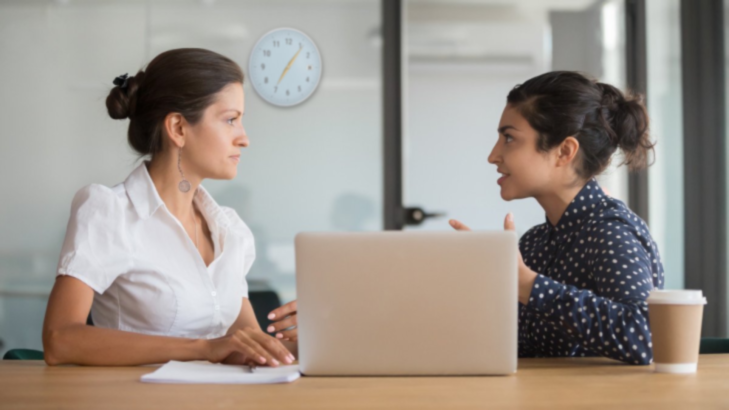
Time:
7:06
